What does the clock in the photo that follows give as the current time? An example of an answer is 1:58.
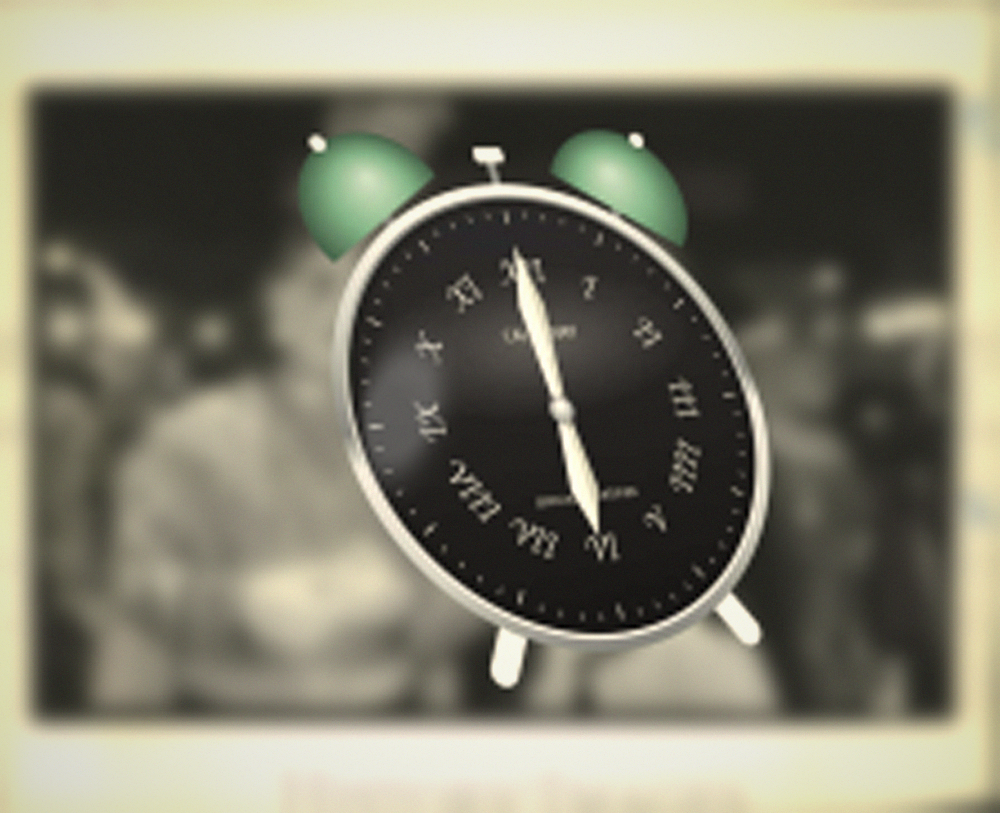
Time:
6:00
